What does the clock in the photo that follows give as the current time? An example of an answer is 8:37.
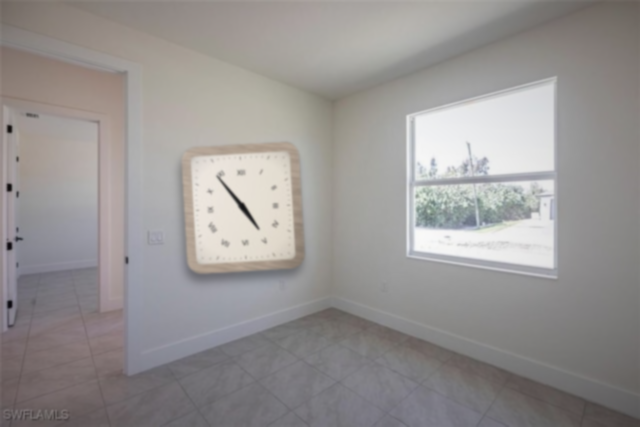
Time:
4:54
